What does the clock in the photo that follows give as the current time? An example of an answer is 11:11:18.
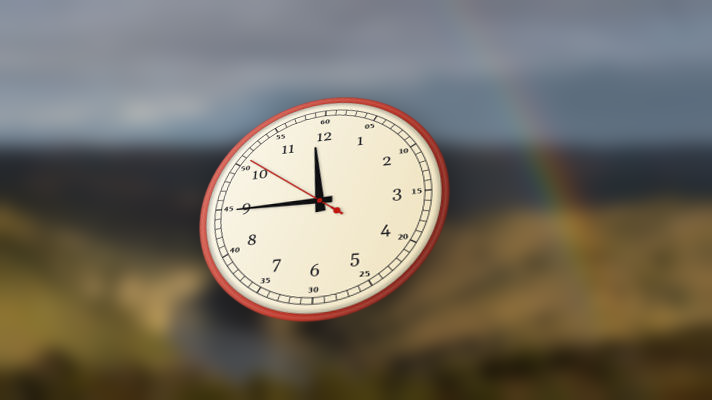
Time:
11:44:51
